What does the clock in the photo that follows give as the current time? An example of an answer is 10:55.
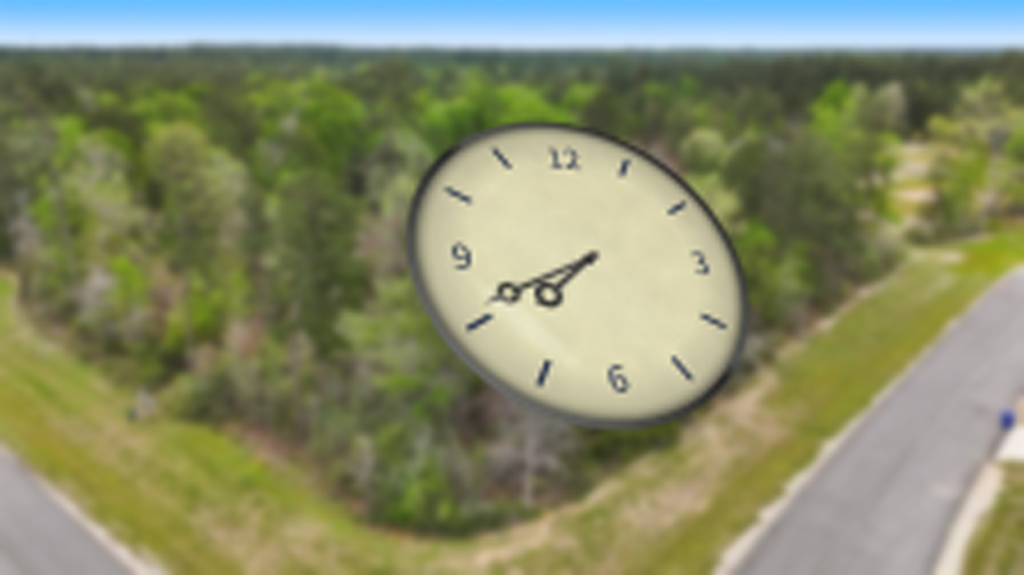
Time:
7:41
